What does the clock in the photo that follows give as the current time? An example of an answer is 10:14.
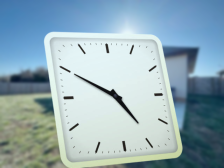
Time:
4:50
